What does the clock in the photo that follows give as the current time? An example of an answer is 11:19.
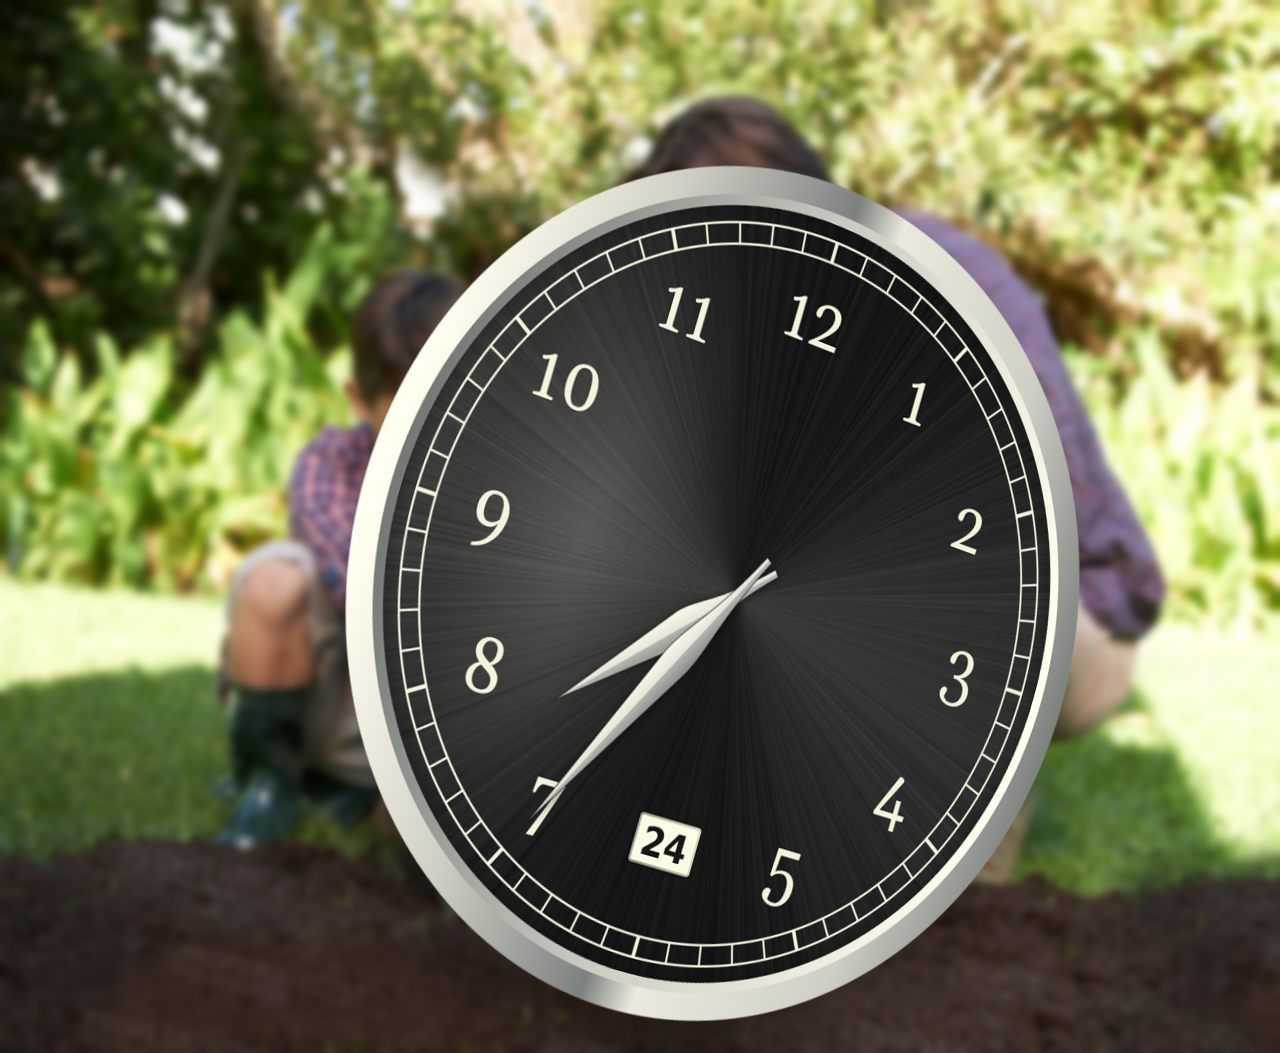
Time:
7:35
